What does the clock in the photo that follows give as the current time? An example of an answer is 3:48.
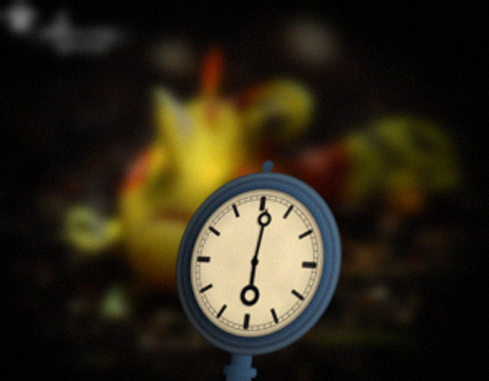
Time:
6:01
